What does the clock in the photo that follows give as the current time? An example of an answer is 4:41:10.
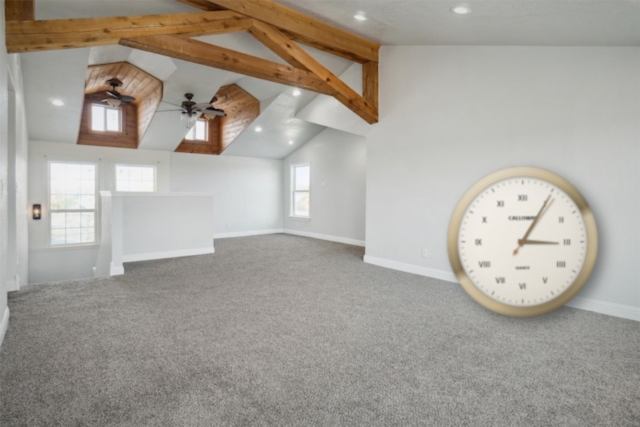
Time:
3:05:06
